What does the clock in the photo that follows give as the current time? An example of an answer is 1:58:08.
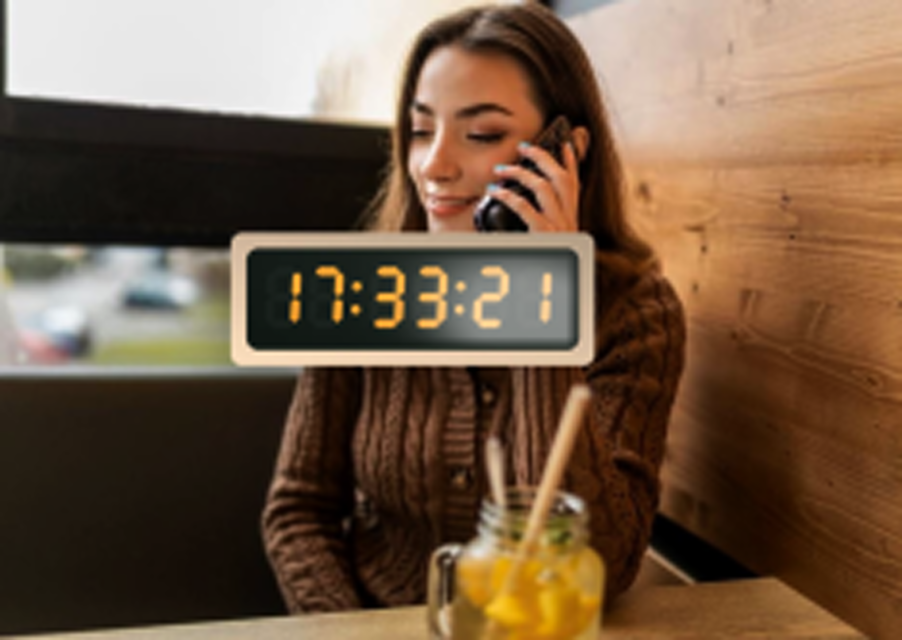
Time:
17:33:21
